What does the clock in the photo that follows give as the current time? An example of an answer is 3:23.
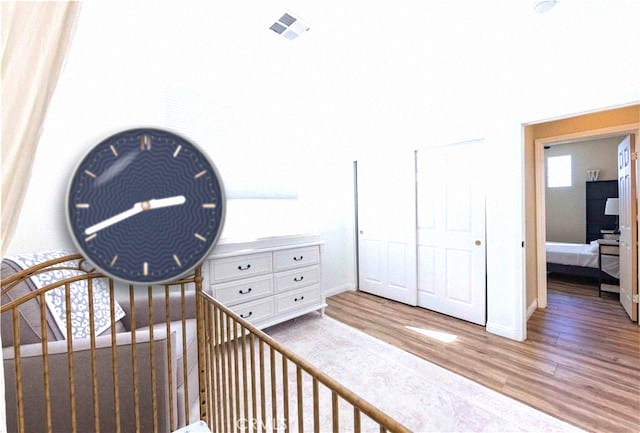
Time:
2:41
